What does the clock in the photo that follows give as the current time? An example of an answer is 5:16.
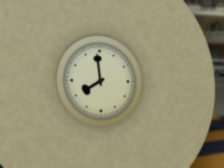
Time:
7:59
